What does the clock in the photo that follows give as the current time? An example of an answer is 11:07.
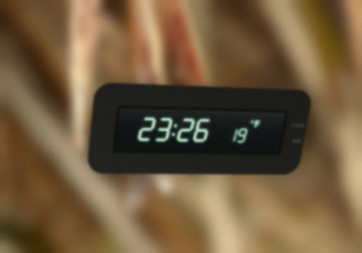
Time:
23:26
